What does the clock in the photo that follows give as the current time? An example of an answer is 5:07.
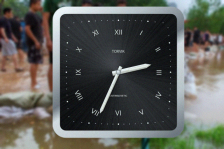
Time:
2:34
